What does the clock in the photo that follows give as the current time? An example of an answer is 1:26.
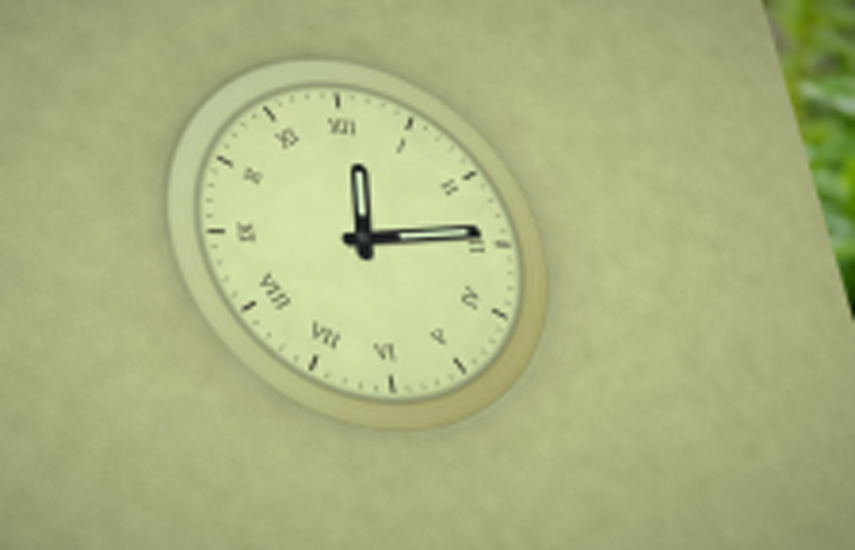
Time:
12:14
